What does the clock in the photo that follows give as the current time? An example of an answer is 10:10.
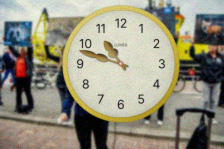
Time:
10:48
